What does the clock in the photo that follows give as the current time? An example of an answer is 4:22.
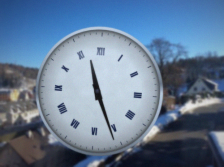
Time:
11:26
